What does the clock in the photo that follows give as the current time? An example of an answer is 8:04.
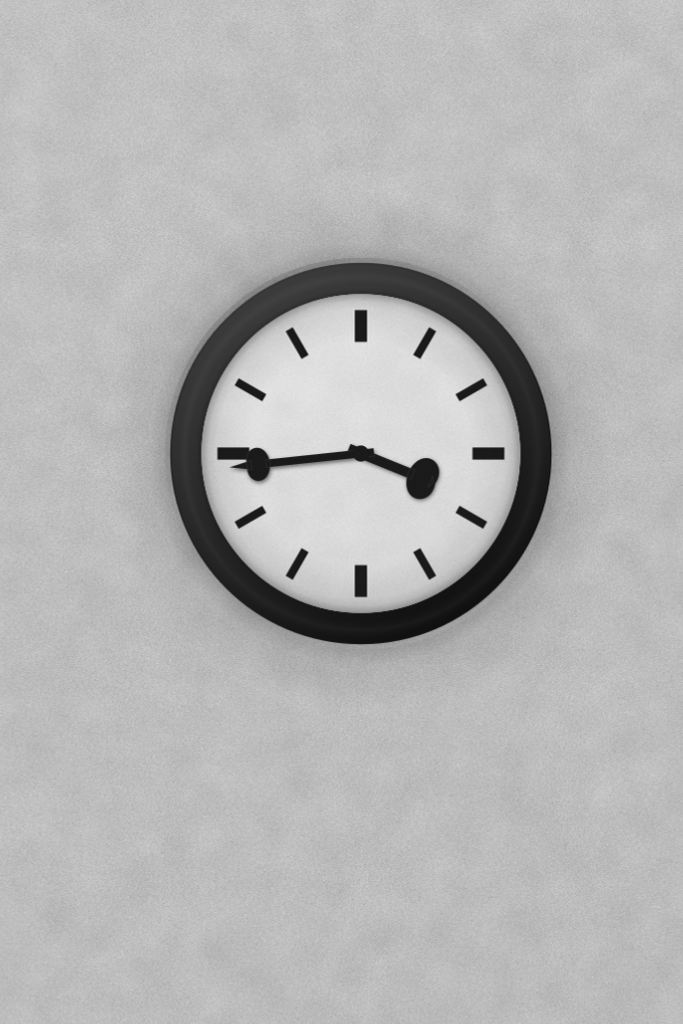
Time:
3:44
